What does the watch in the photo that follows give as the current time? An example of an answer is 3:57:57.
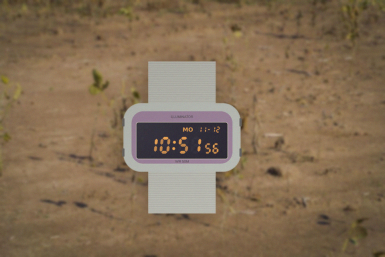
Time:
10:51:56
